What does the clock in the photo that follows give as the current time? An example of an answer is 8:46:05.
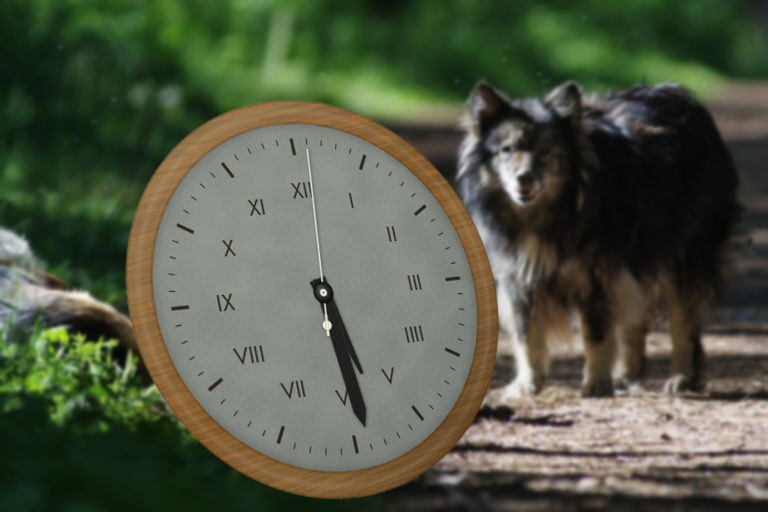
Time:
5:29:01
